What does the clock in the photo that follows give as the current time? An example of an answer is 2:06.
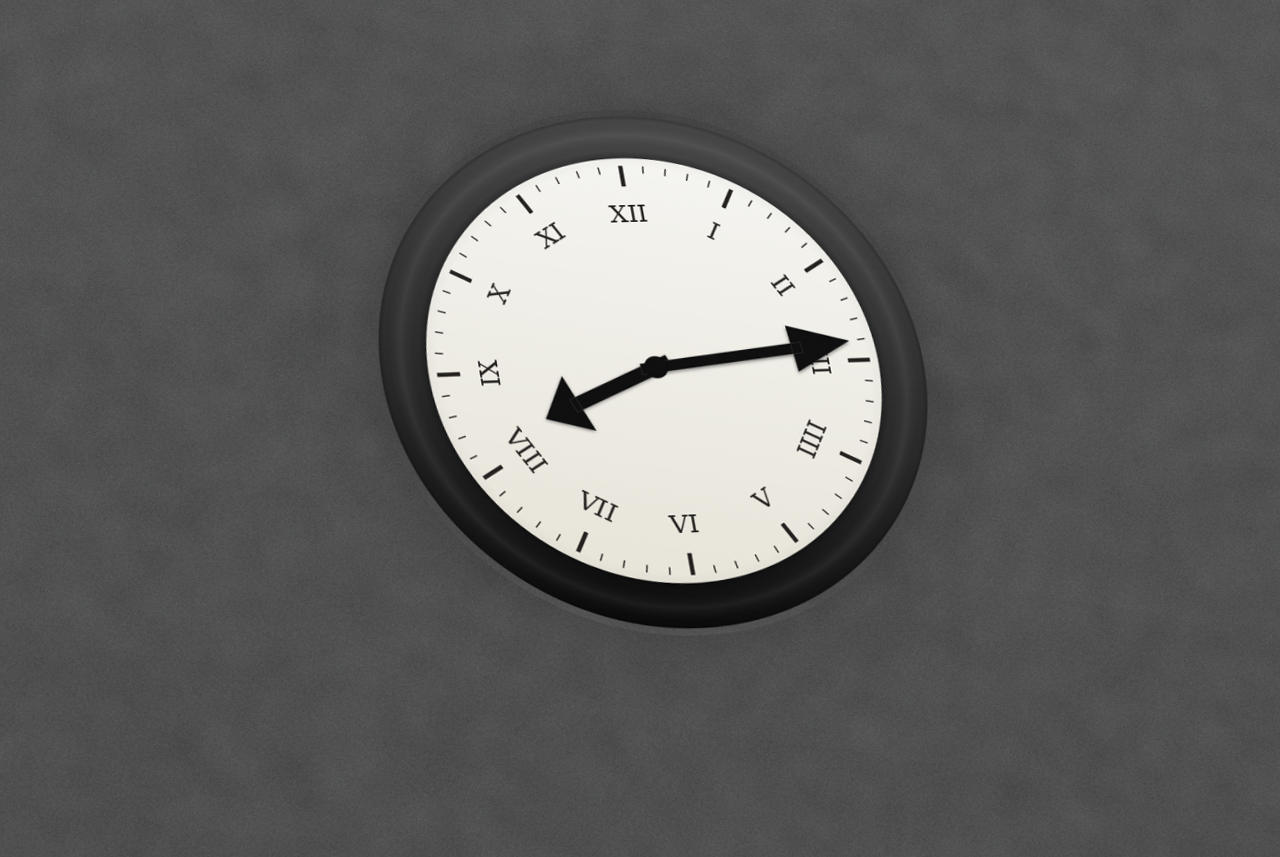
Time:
8:14
